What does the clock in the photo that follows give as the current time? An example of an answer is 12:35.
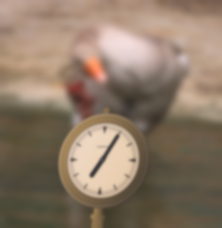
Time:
7:05
